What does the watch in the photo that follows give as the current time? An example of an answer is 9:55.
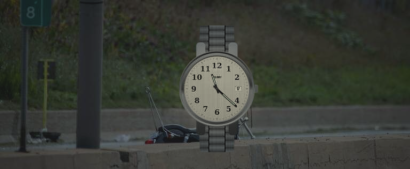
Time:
11:22
